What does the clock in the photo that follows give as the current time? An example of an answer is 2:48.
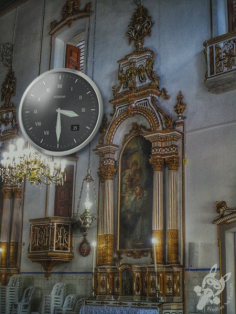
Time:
3:30
